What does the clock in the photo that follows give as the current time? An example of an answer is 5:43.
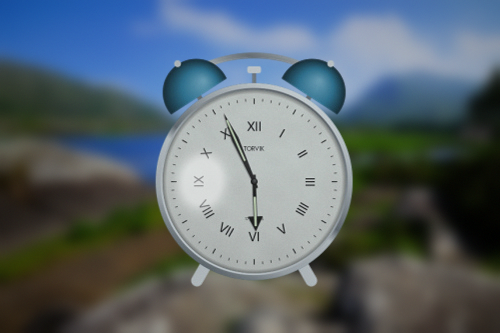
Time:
5:56
